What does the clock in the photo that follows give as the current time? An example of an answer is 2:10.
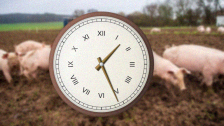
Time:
1:26
